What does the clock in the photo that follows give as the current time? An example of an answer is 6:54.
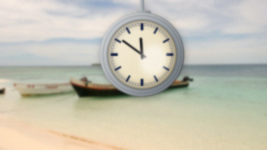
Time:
11:51
